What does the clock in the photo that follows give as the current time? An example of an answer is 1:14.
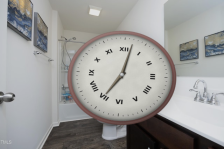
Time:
7:02
